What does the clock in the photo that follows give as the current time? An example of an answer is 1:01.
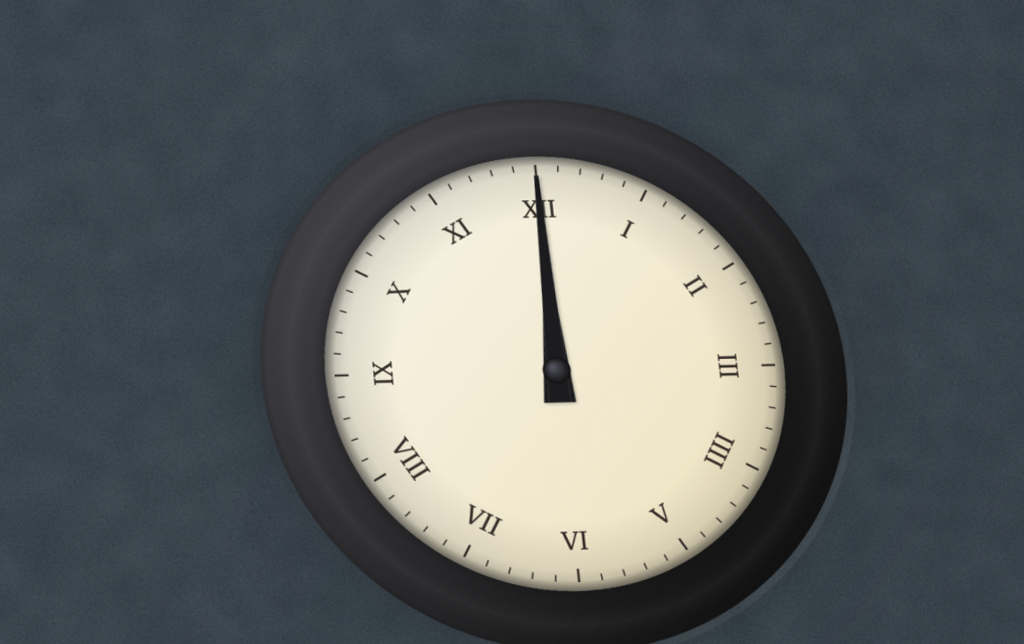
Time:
12:00
